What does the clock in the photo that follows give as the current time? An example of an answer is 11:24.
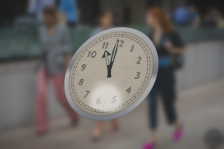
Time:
10:59
